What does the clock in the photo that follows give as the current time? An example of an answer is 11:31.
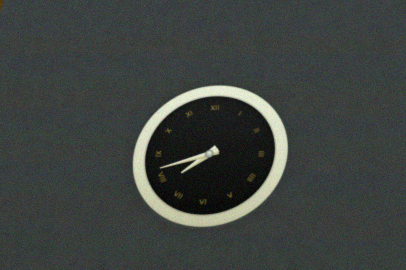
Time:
7:42
